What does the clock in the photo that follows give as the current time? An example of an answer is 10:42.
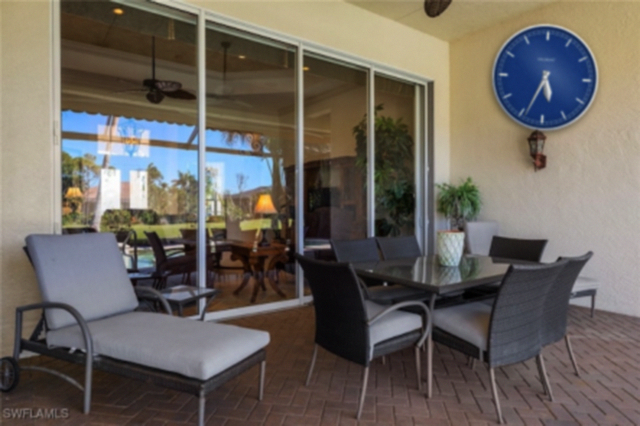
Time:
5:34
